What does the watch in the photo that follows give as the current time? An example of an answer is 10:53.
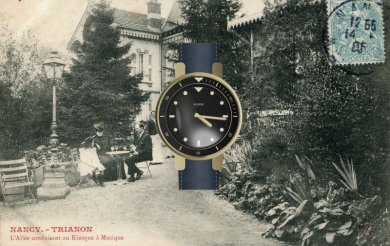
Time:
4:16
